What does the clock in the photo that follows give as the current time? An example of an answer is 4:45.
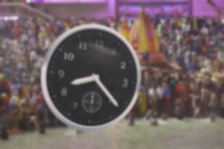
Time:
8:22
